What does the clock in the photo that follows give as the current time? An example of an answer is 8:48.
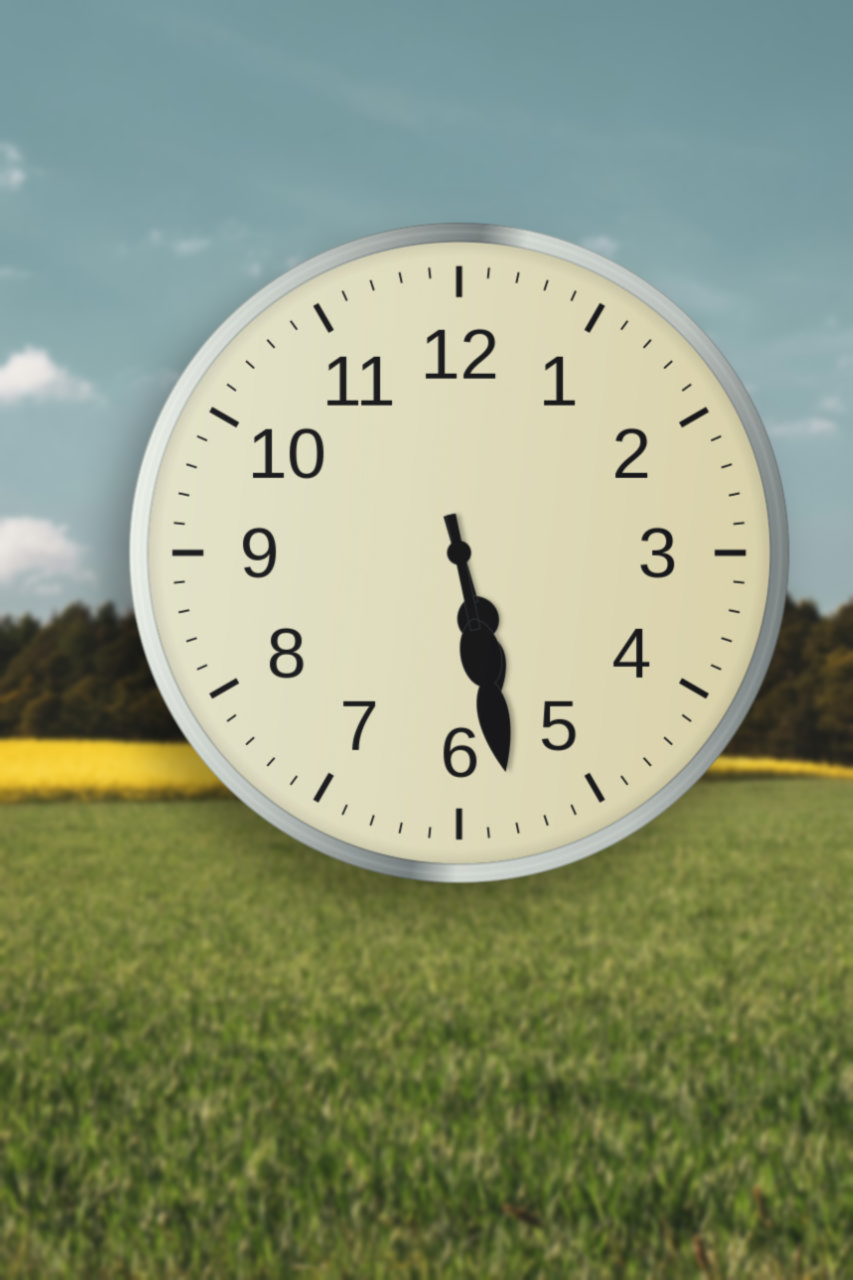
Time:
5:28
